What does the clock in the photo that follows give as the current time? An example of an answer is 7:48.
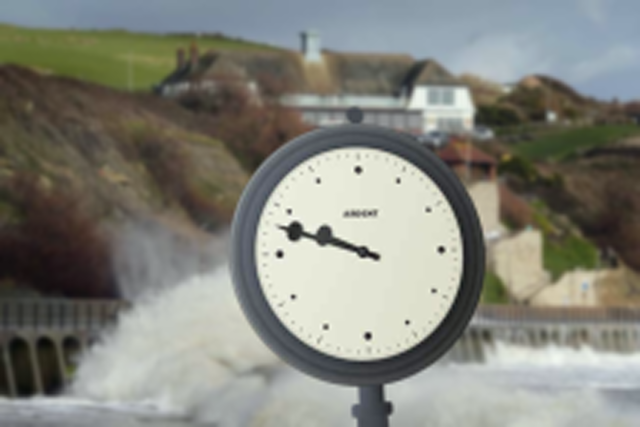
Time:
9:48
